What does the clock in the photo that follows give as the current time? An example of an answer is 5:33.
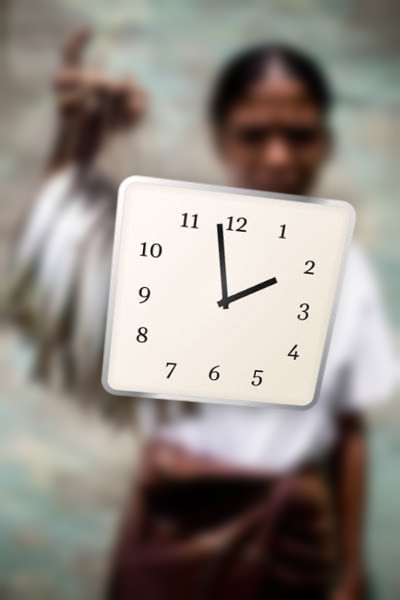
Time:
1:58
